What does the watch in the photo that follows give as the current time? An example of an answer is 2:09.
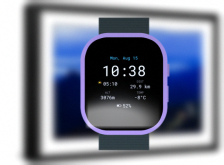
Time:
10:38
